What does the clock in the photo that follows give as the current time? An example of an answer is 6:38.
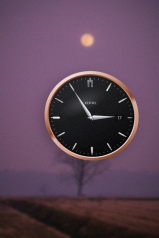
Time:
2:55
